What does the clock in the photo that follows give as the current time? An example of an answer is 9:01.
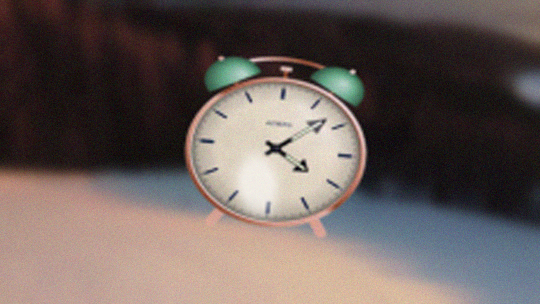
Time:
4:08
